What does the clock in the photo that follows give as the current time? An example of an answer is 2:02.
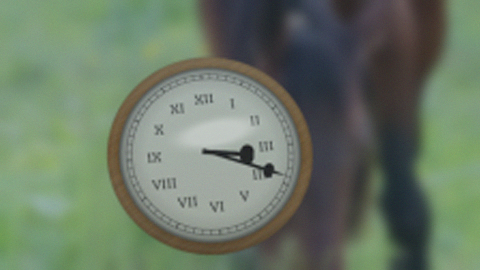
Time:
3:19
